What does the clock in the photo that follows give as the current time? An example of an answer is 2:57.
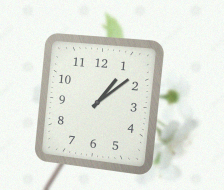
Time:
1:08
